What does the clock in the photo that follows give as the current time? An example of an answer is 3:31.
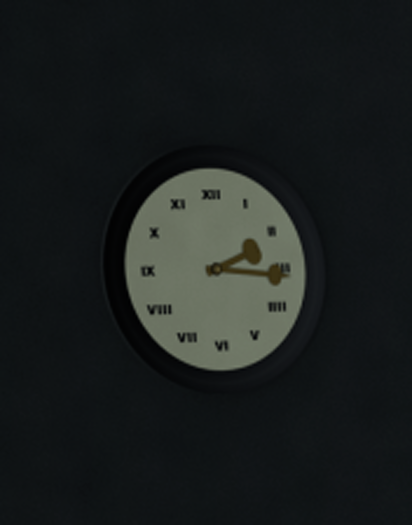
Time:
2:16
